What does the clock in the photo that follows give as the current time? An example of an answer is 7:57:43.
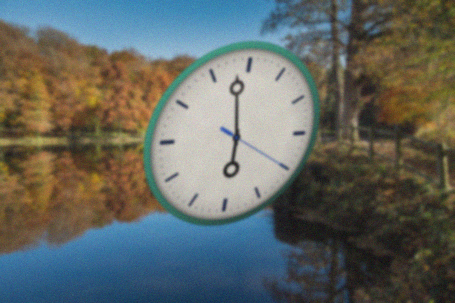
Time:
5:58:20
